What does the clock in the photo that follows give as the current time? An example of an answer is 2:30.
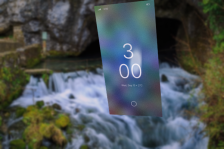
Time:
3:00
